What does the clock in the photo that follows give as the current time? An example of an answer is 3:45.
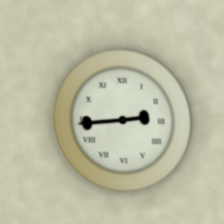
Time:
2:44
